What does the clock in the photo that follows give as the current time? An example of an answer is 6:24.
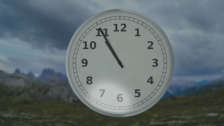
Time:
10:55
